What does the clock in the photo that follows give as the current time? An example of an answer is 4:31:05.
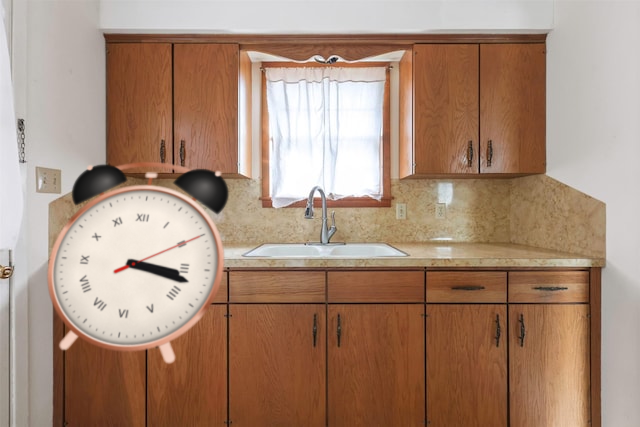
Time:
3:17:10
